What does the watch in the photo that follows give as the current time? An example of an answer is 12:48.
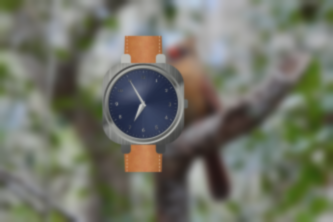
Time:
6:55
